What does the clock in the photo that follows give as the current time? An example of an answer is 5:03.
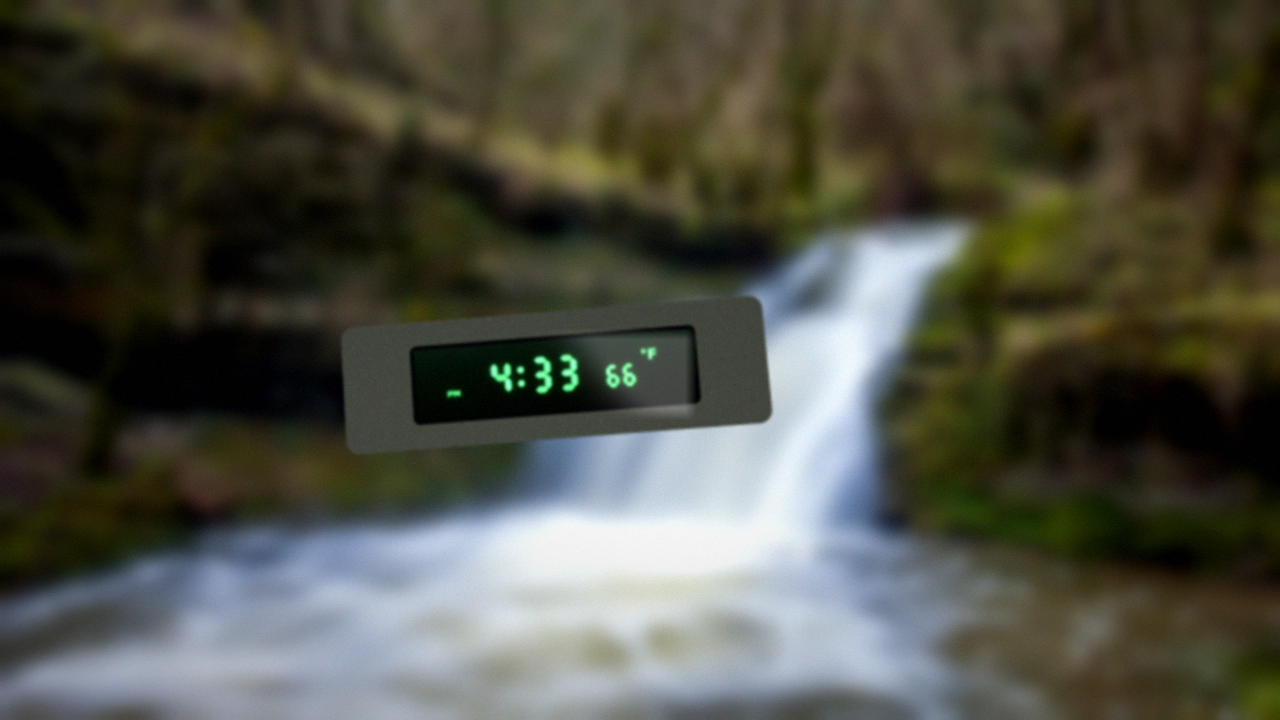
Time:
4:33
